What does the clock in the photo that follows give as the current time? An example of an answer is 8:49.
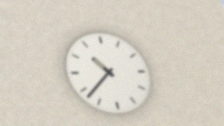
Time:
10:38
